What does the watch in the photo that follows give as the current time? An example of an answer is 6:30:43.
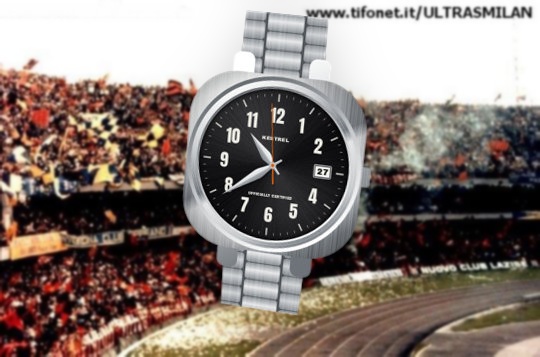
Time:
10:38:59
